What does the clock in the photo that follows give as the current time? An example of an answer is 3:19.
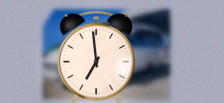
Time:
6:59
